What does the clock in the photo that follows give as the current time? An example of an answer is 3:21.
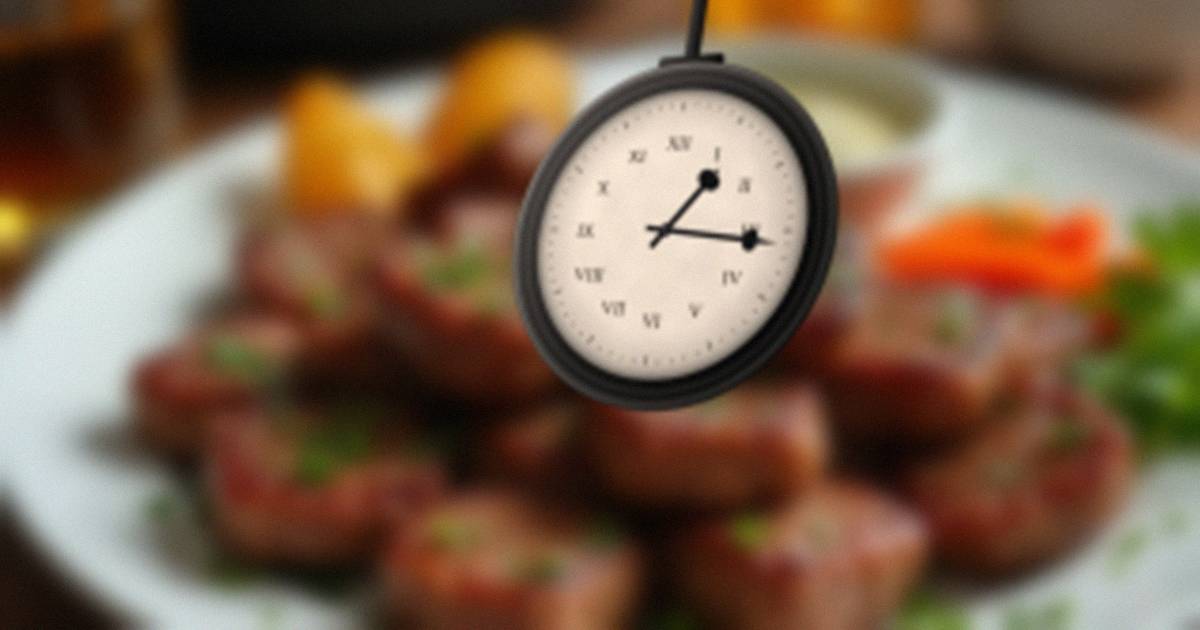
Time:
1:16
